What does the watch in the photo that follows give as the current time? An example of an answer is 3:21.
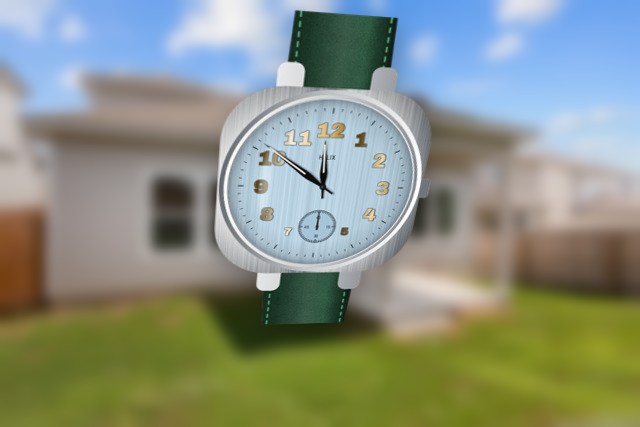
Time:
11:51
